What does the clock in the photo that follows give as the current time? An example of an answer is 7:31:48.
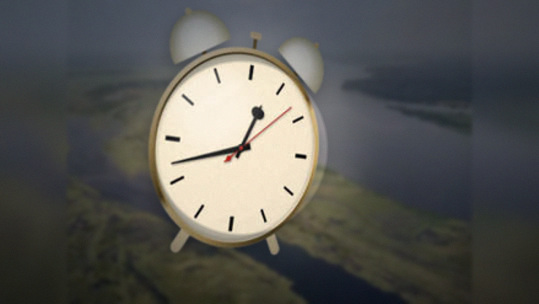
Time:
12:42:08
